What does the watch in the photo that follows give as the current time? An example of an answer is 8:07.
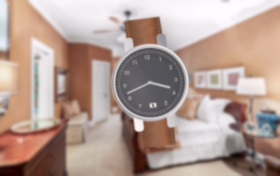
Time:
3:42
